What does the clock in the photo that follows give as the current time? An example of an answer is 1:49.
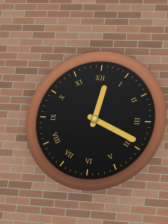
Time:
12:19
